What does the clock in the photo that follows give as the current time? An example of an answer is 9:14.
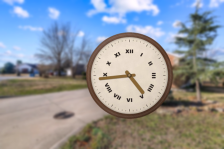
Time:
4:44
